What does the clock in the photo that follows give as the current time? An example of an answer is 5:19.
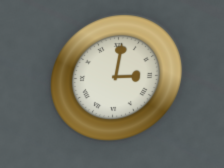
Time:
3:01
